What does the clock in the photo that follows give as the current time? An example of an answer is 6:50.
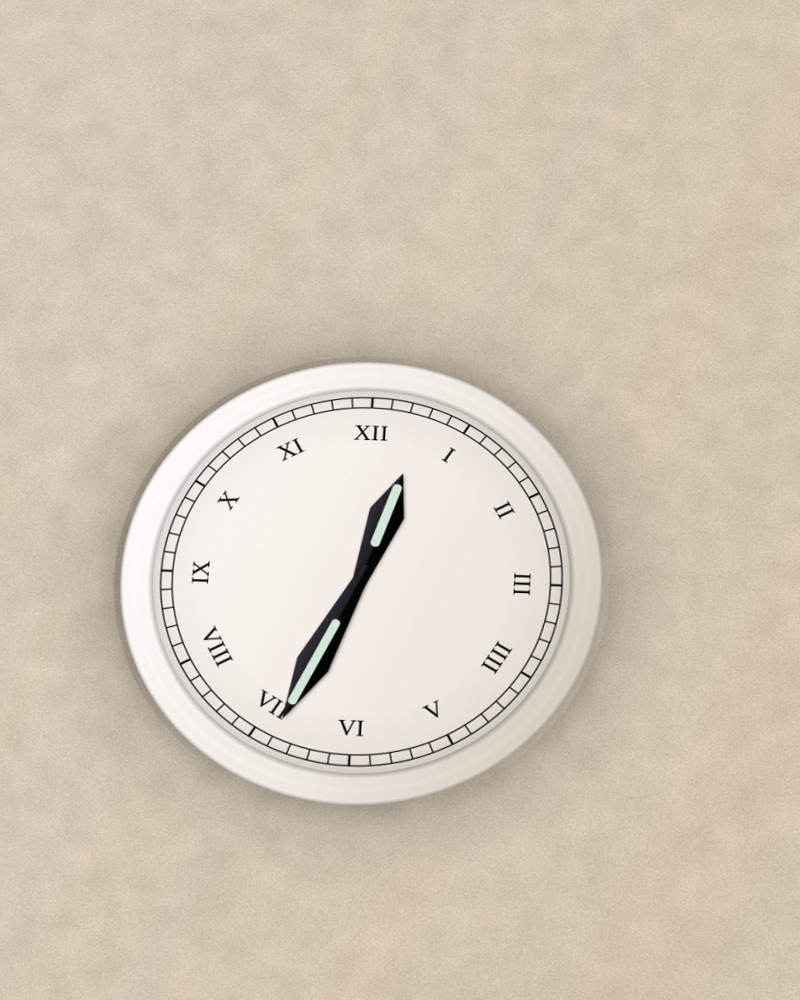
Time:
12:34
